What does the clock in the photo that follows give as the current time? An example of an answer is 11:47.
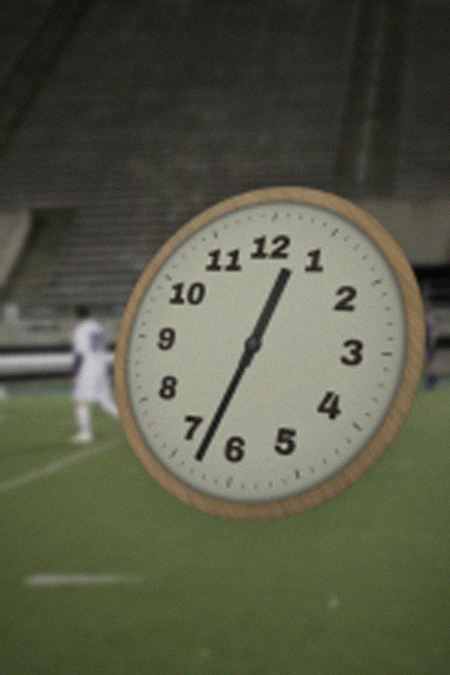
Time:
12:33
